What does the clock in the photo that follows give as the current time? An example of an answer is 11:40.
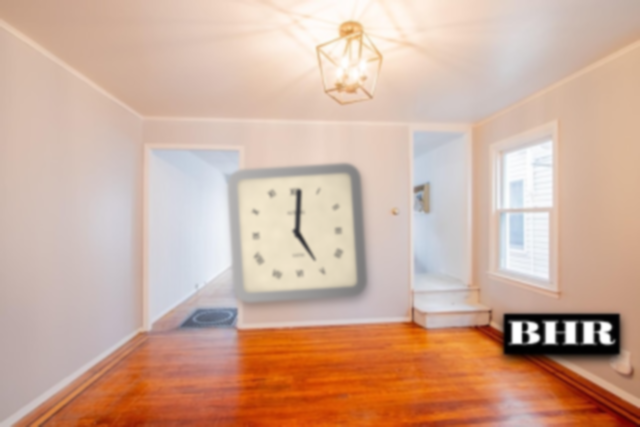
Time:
5:01
